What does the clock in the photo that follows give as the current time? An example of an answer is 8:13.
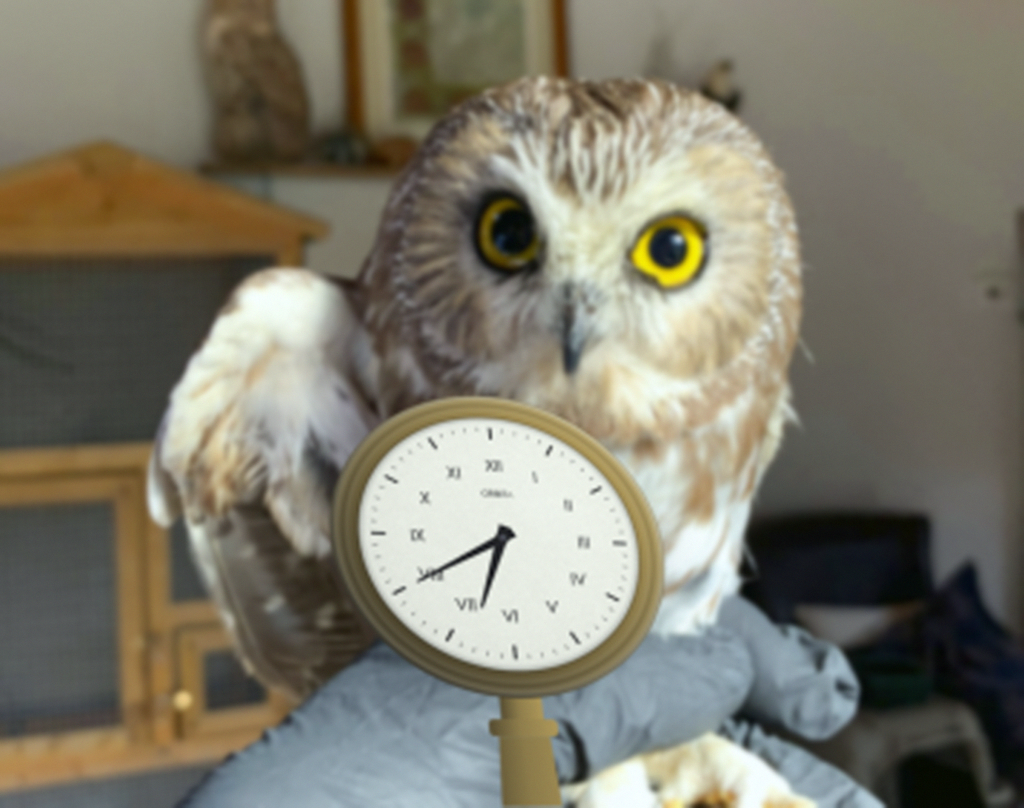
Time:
6:40
